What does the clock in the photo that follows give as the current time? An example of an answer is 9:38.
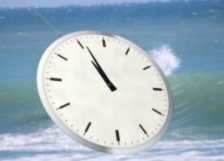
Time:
10:56
